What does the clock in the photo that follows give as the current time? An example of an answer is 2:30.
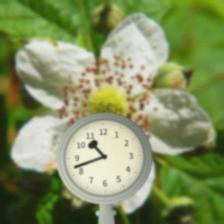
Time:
10:42
